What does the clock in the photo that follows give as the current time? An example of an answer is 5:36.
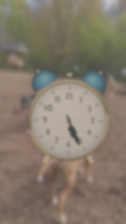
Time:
5:26
